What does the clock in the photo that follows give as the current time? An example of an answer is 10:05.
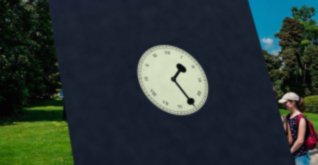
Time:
1:25
